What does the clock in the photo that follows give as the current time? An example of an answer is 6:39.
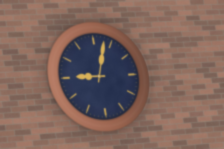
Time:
9:03
